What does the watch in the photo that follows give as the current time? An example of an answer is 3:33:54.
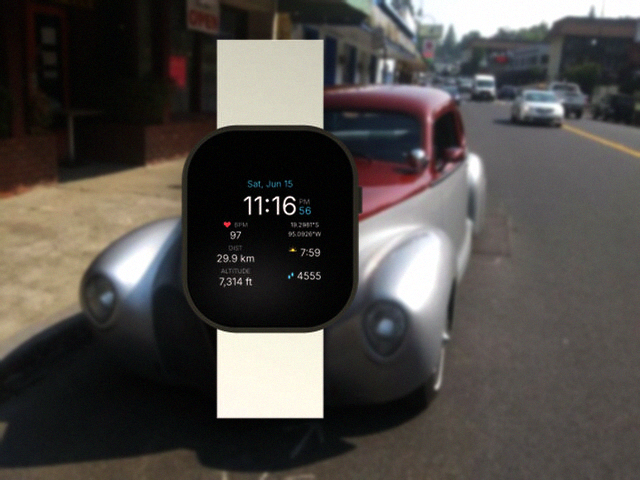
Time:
11:16:56
